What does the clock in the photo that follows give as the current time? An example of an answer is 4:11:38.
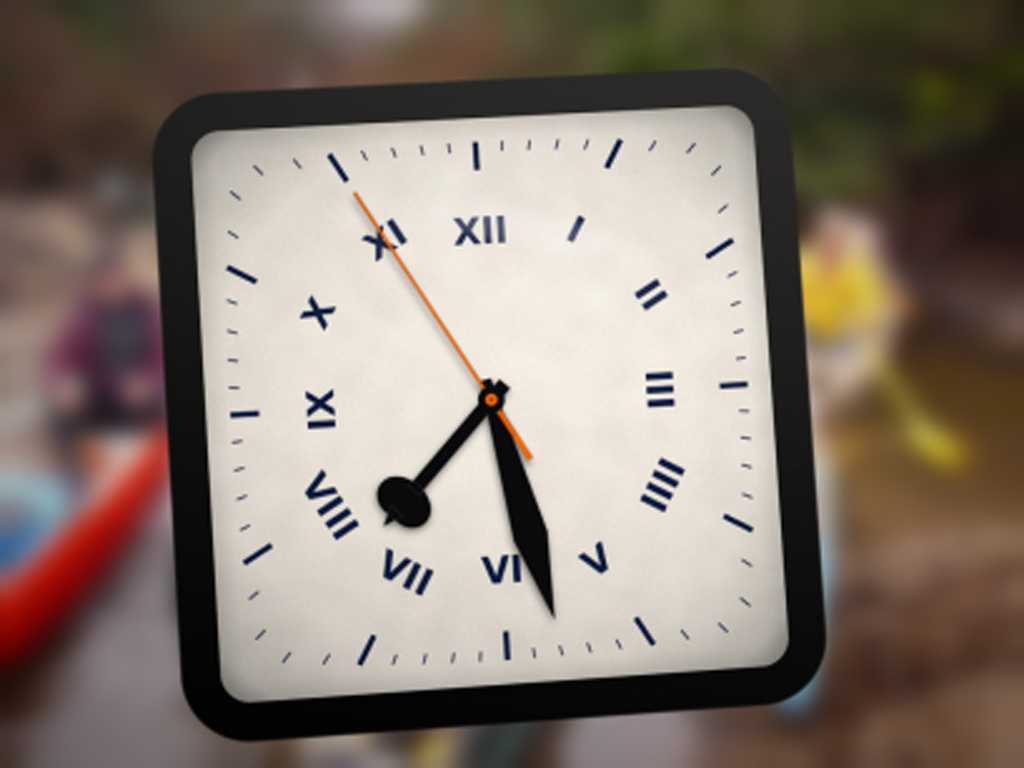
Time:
7:27:55
